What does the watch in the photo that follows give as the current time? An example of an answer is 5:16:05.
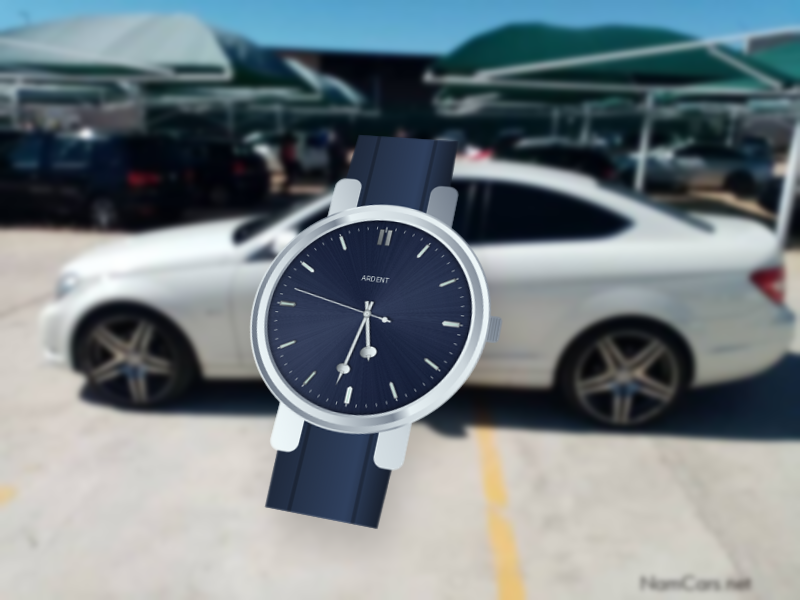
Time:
5:31:47
